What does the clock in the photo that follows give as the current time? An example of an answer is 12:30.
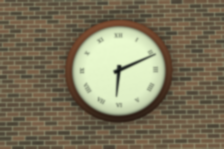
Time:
6:11
